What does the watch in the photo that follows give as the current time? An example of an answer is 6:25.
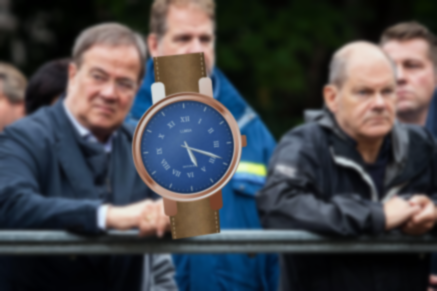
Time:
5:19
